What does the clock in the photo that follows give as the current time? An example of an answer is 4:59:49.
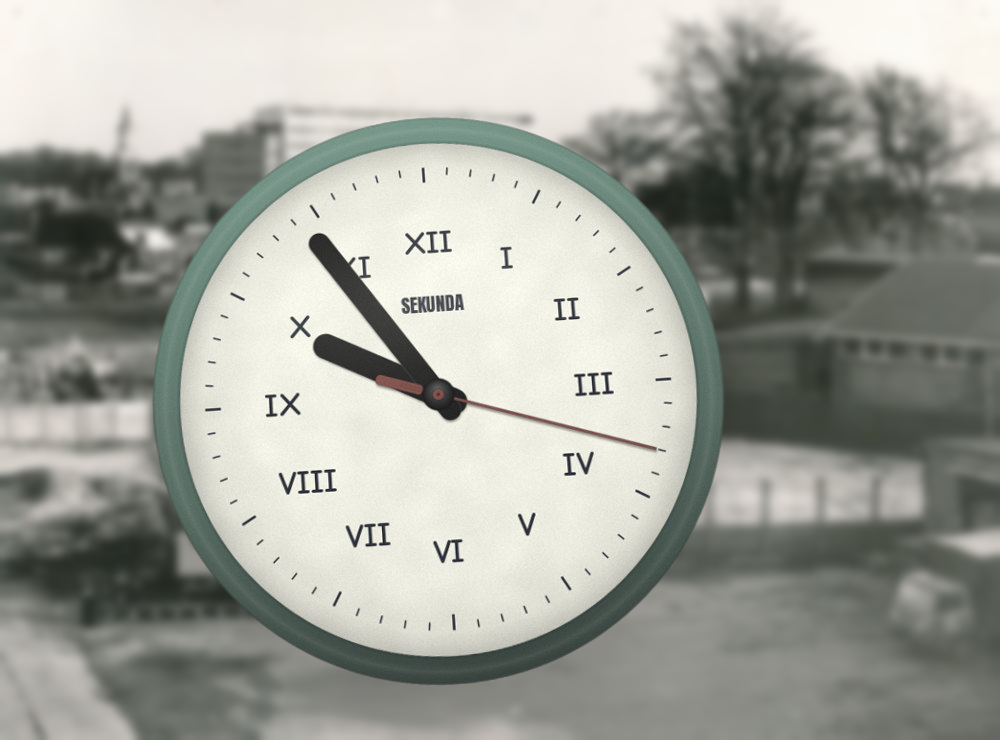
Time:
9:54:18
